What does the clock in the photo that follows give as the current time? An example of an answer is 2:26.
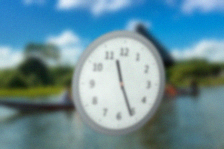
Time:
11:26
